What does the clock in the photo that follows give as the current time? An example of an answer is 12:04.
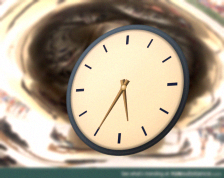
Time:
5:35
